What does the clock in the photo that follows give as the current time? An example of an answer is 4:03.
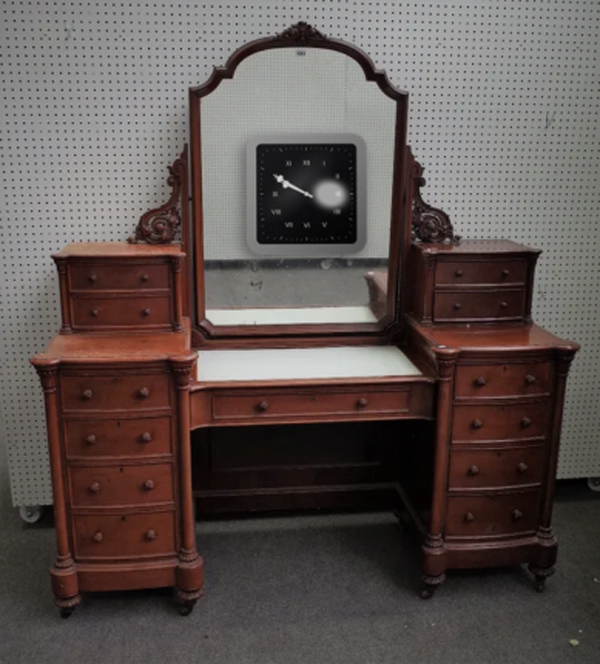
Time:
9:50
